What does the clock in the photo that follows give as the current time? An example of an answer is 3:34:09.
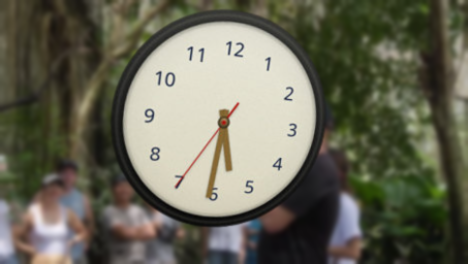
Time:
5:30:35
